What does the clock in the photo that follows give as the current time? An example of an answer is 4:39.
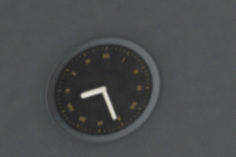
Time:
8:26
